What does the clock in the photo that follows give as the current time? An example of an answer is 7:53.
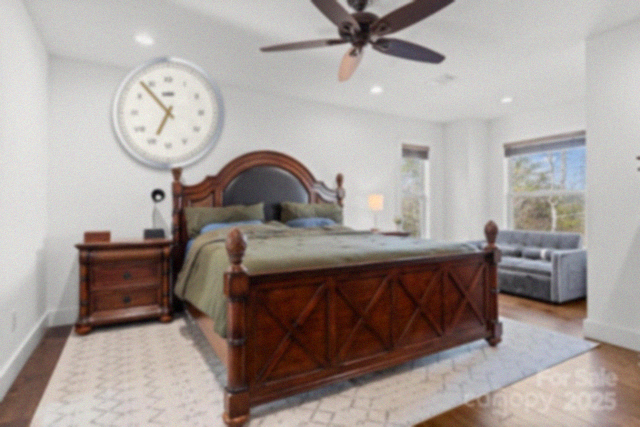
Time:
6:53
